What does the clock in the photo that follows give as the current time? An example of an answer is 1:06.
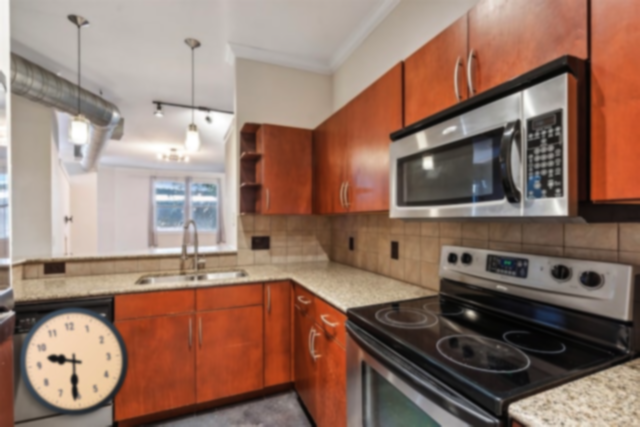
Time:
9:31
